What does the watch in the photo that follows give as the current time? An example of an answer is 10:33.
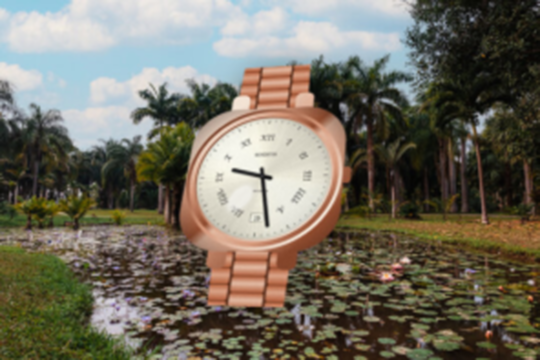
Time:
9:28
